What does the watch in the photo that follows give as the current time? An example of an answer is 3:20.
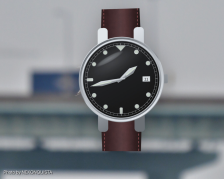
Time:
1:43
